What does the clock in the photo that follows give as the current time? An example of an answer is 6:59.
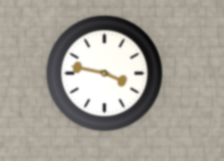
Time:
3:47
